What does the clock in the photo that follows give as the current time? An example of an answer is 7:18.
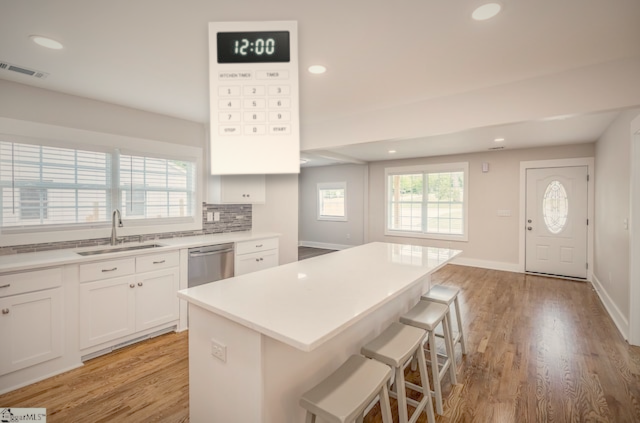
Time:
12:00
